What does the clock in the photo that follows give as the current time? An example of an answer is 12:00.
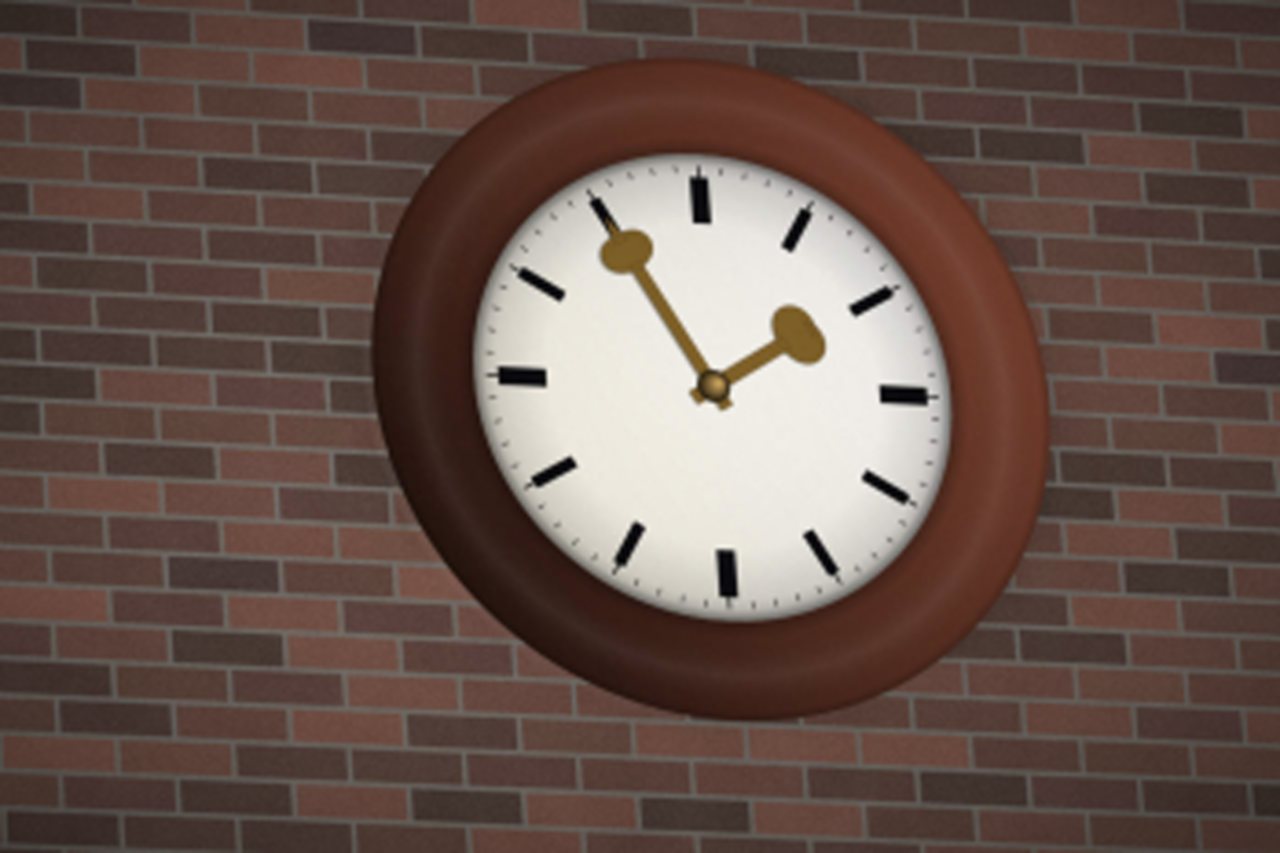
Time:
1:55
